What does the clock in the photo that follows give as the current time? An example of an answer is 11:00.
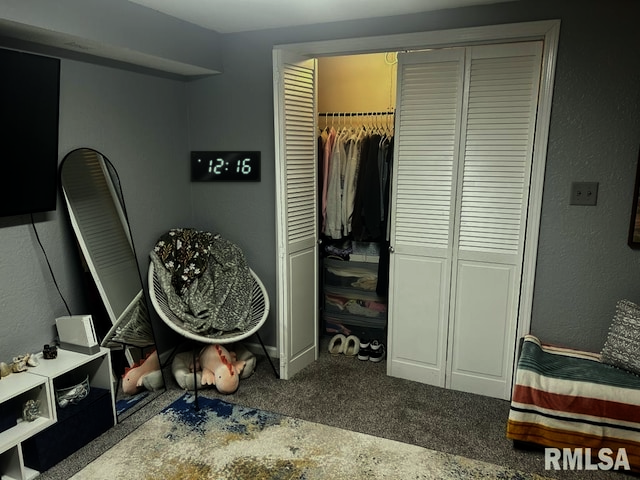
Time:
12:16
